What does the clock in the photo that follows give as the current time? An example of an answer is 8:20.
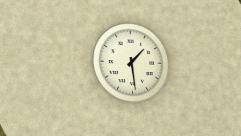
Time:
1:29
